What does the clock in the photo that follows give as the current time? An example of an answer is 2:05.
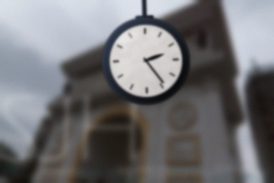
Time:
2:24
